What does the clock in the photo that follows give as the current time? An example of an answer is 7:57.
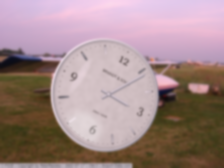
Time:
3:06
